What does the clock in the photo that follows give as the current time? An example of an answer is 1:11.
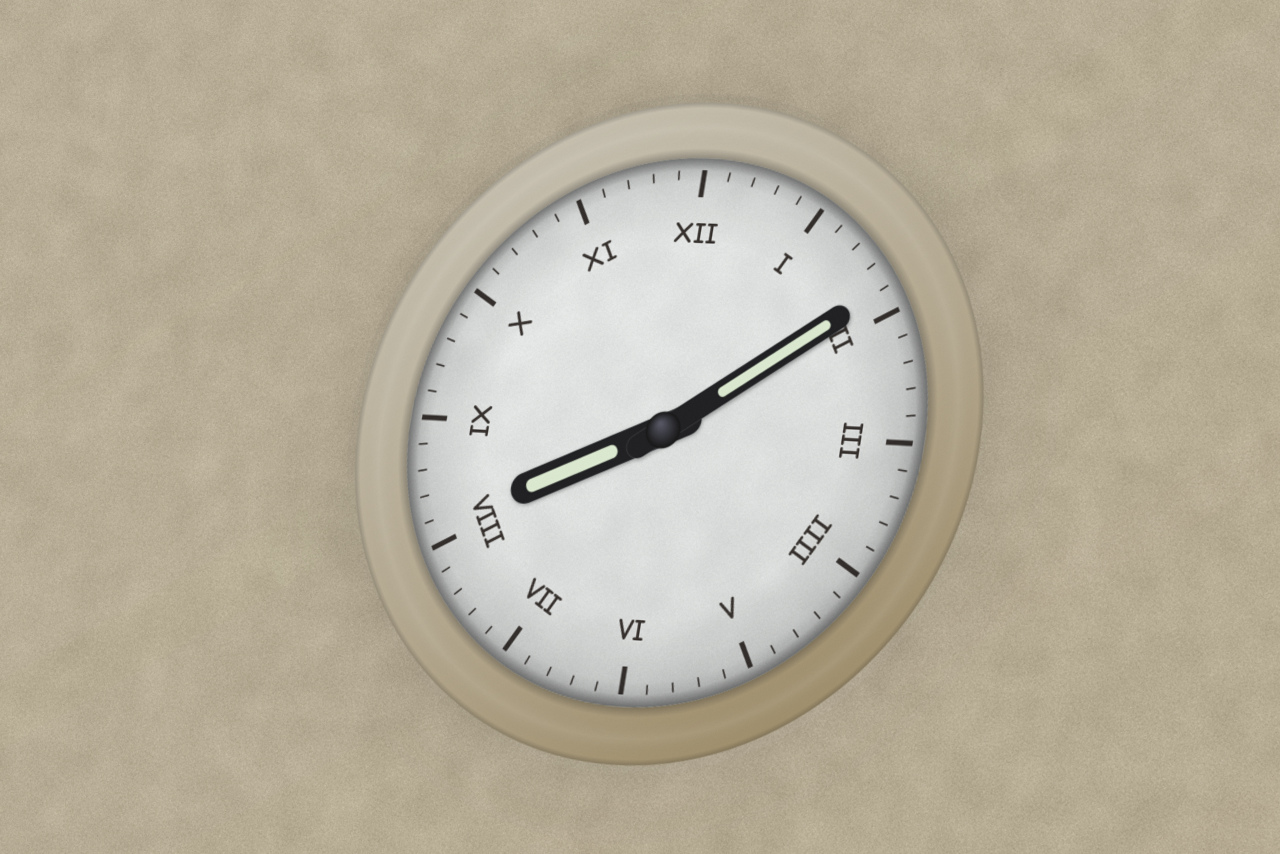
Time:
8:09
